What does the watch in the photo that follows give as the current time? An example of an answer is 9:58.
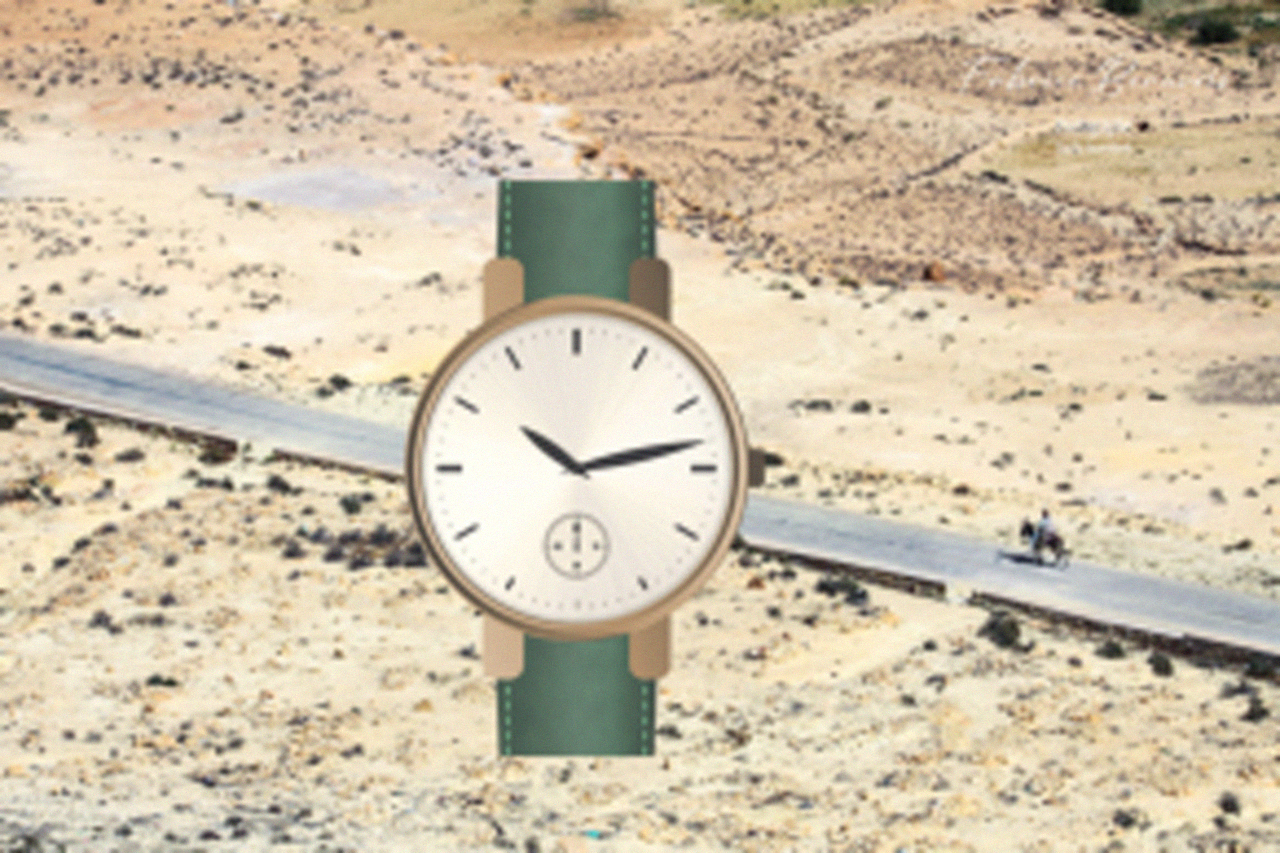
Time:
10:13
